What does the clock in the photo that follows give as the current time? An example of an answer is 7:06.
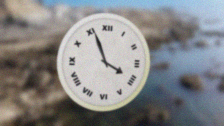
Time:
3:56
